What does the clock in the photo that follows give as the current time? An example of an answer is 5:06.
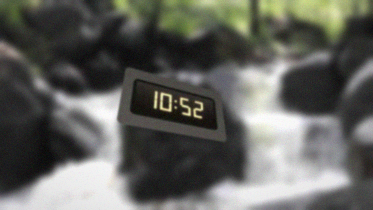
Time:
10:52
